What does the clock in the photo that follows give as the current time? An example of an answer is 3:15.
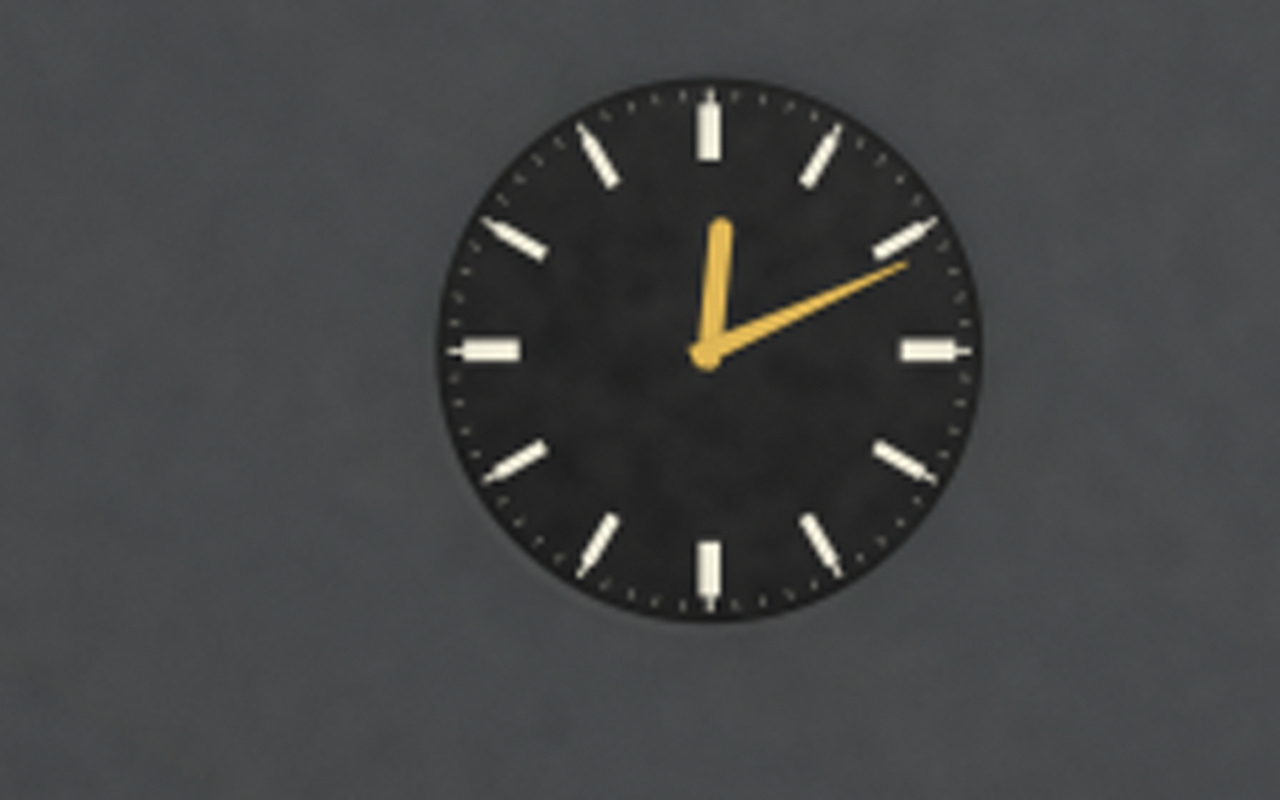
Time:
12:11
